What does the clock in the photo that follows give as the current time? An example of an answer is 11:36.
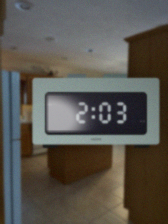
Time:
2:03
